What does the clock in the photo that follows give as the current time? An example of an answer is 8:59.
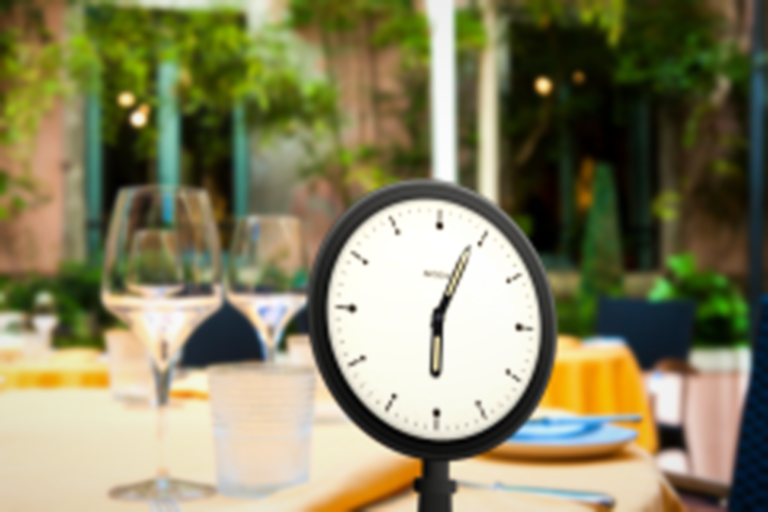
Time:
6:04
